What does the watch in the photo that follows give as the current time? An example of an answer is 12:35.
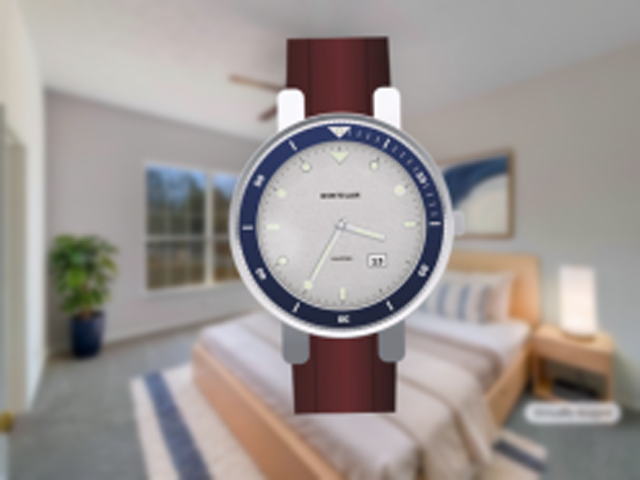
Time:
3:35
